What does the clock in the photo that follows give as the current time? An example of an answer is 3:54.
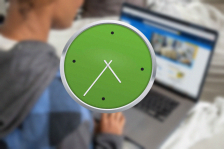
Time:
4:35
